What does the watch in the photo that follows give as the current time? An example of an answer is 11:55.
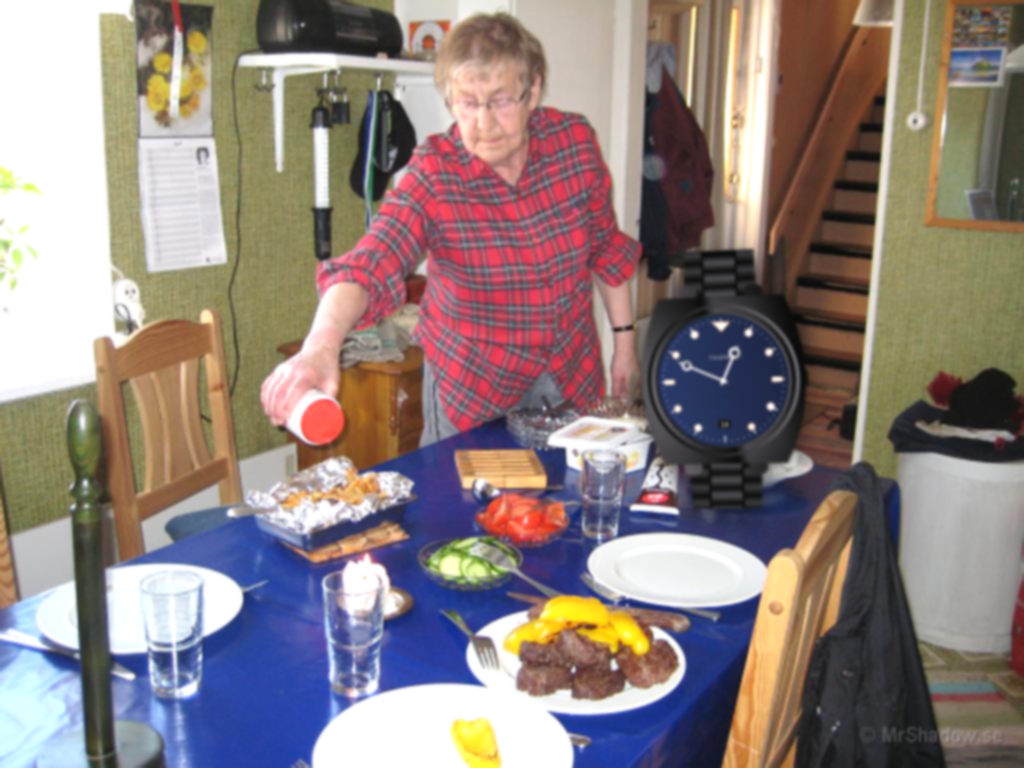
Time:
12:49
